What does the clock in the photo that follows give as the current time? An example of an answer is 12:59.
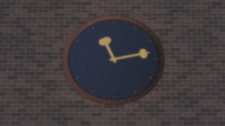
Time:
11:13
